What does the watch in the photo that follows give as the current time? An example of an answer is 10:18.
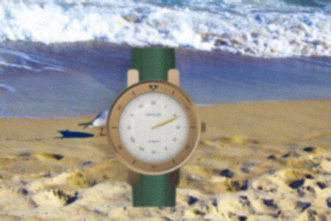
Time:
2:11
